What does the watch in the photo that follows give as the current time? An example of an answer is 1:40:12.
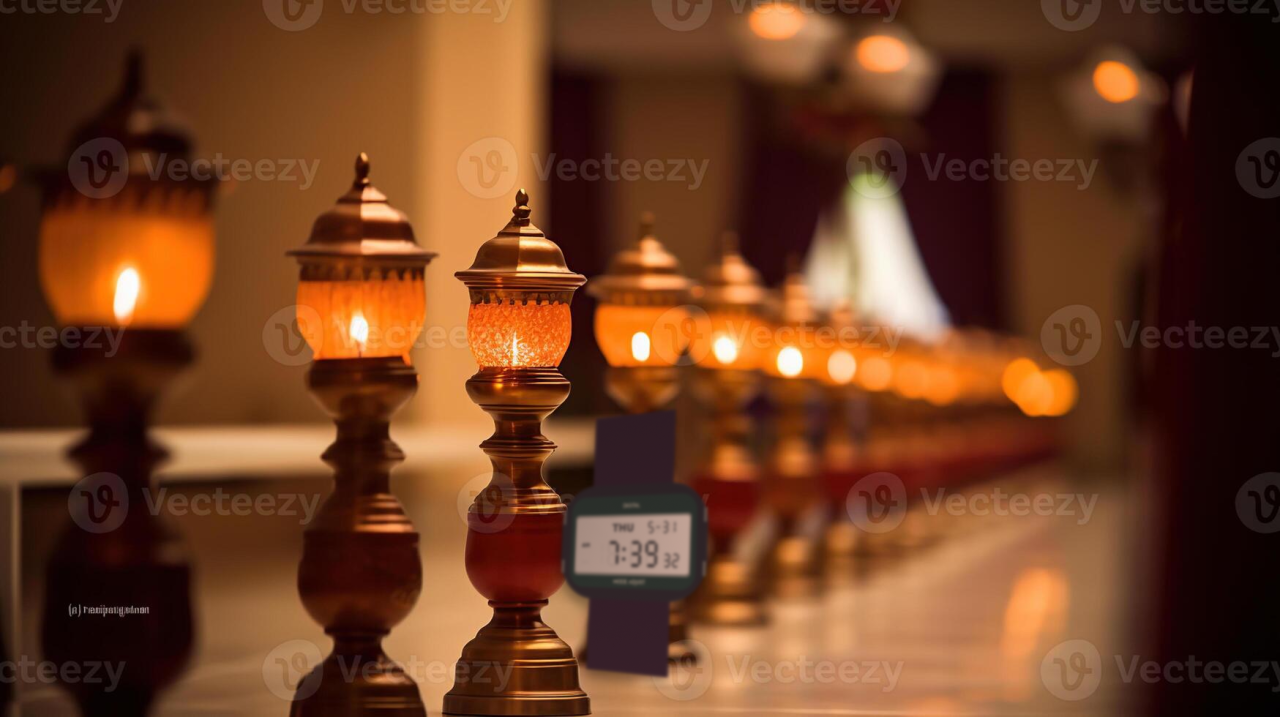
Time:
7:39:32
